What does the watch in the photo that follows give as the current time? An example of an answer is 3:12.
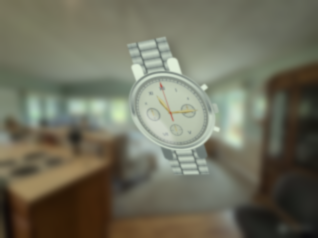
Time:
11:15
